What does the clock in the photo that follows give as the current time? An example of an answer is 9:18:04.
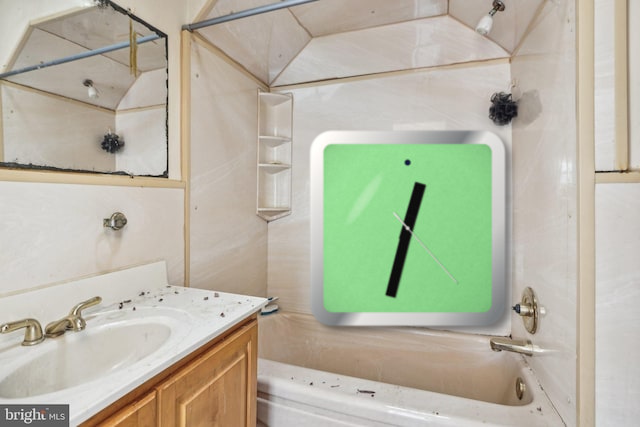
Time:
12:32:23
